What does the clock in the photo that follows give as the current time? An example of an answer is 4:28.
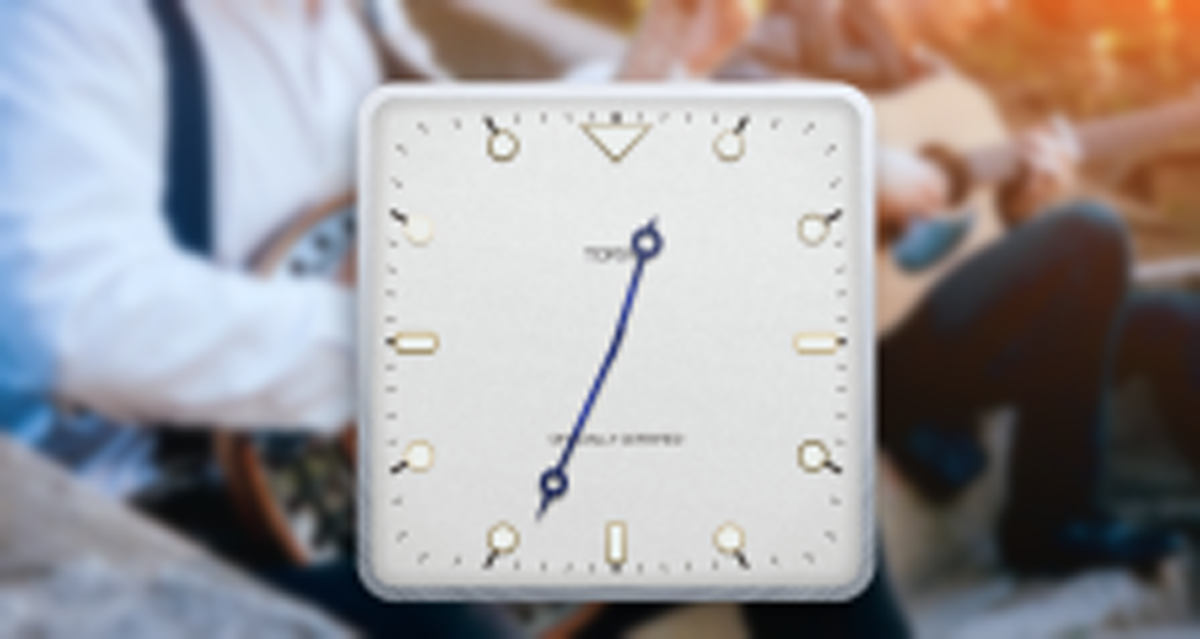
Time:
12:34
